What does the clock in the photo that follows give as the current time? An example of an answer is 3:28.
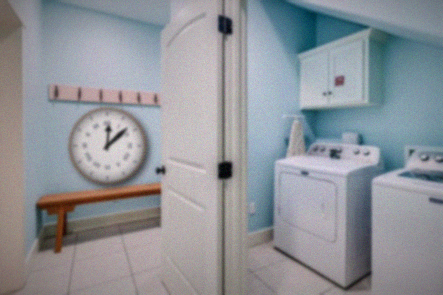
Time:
12:08
